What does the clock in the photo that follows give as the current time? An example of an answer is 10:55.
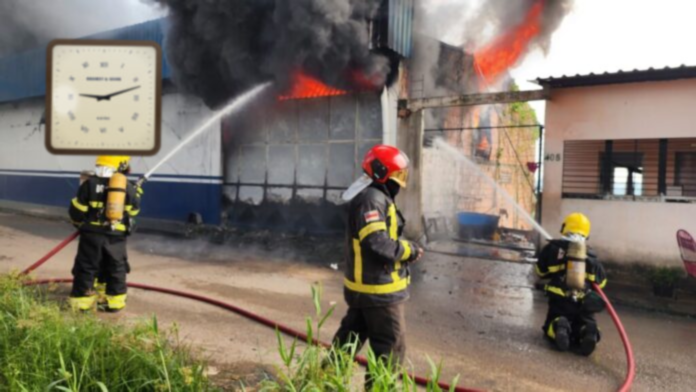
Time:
9:12
